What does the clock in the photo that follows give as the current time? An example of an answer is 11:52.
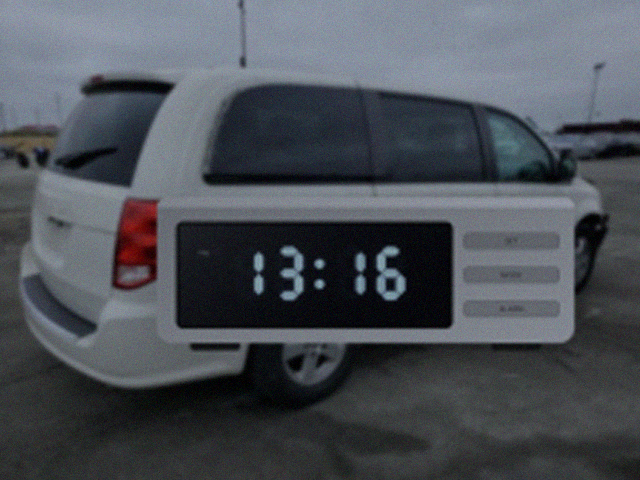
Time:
13:16
